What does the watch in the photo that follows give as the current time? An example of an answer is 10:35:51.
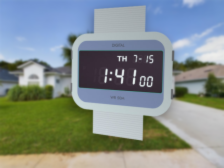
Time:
1:41:00
